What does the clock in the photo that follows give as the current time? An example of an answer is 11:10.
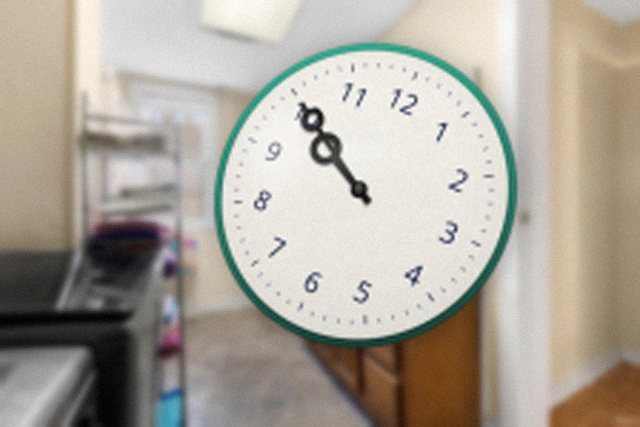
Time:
9:50
